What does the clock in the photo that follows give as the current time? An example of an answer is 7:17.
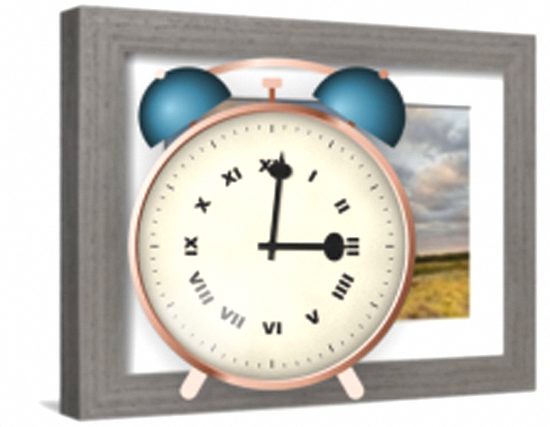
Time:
3:01
